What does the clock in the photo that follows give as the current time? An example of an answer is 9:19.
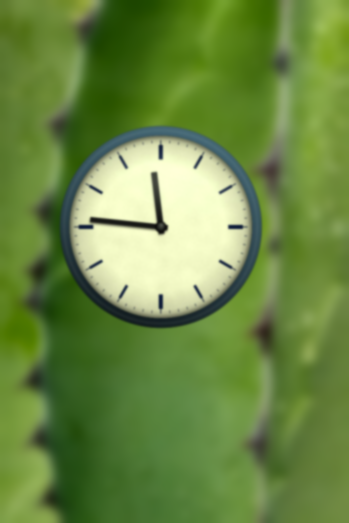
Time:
11:46
